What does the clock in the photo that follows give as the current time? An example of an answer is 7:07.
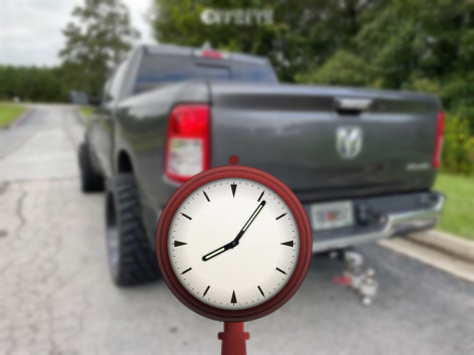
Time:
8:06
